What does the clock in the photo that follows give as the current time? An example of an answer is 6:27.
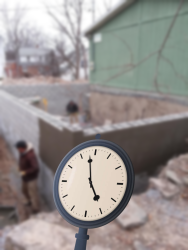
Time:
4:58
